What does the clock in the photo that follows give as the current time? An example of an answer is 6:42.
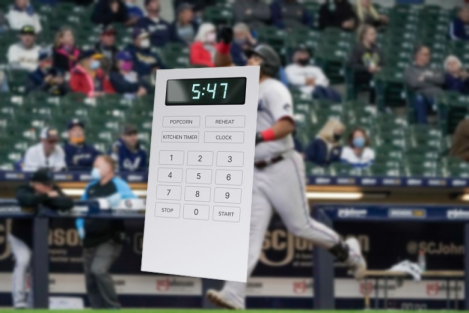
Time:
5:47
